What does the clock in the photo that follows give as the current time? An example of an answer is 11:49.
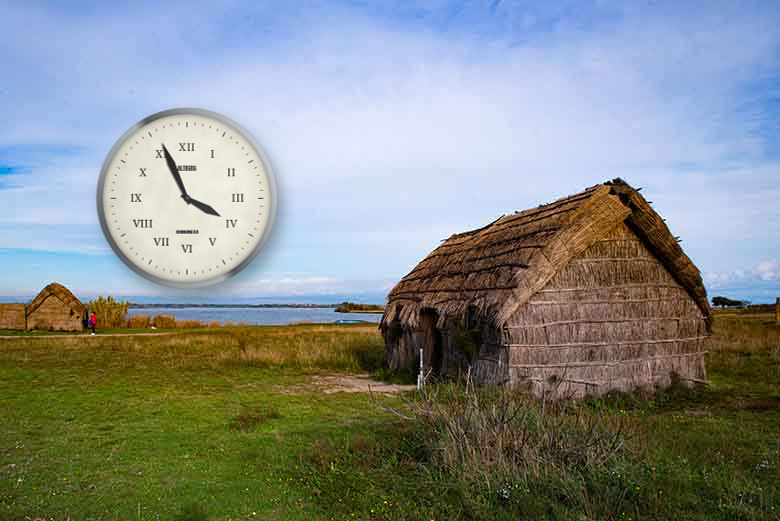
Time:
3:56
